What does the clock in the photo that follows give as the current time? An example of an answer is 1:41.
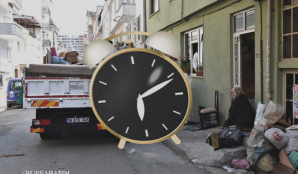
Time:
6:11
